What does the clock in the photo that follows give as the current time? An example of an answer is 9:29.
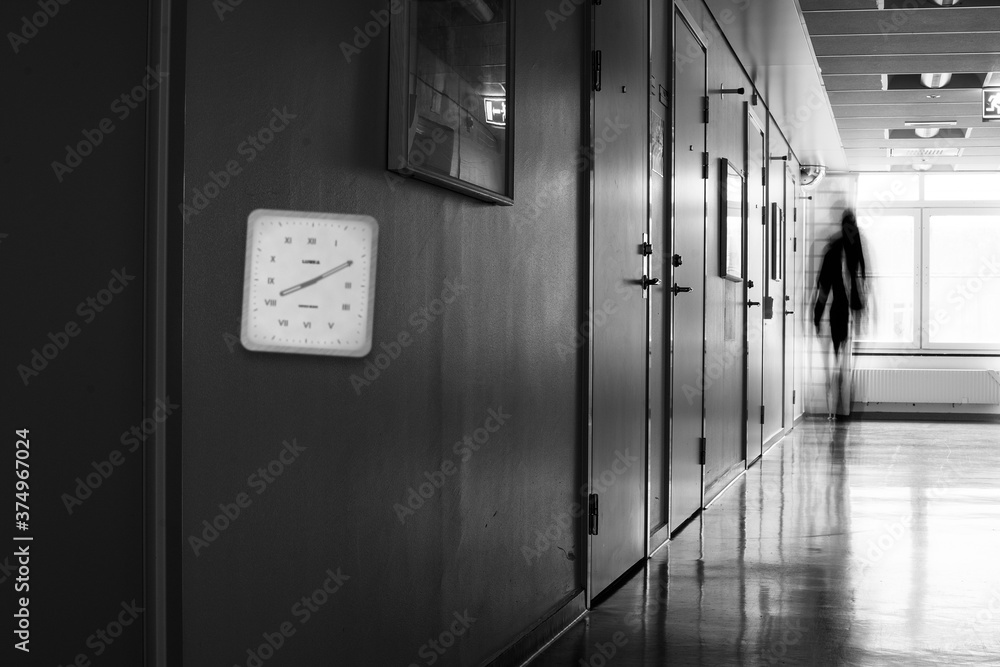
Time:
8:10
